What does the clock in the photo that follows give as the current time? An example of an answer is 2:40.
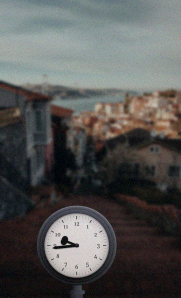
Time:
9:44
